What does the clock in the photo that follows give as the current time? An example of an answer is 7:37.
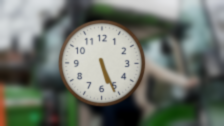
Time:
5:26
